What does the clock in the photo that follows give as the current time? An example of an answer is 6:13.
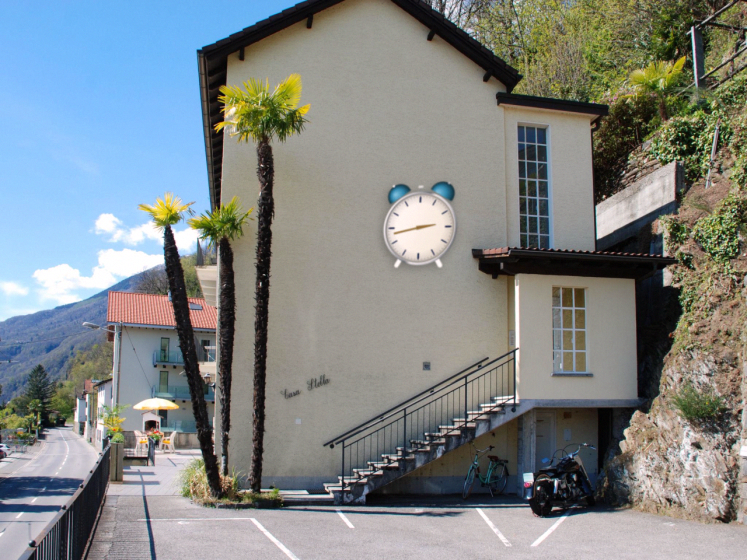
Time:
2:43
